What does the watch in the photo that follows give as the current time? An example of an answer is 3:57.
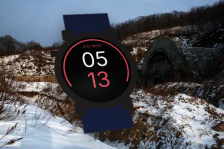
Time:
5:13
